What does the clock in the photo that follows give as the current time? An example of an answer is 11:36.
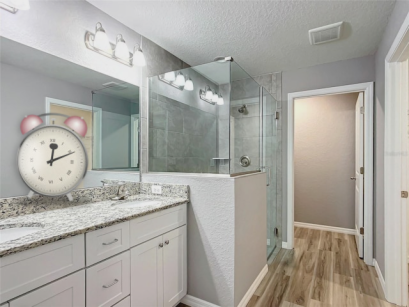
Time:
12:11
